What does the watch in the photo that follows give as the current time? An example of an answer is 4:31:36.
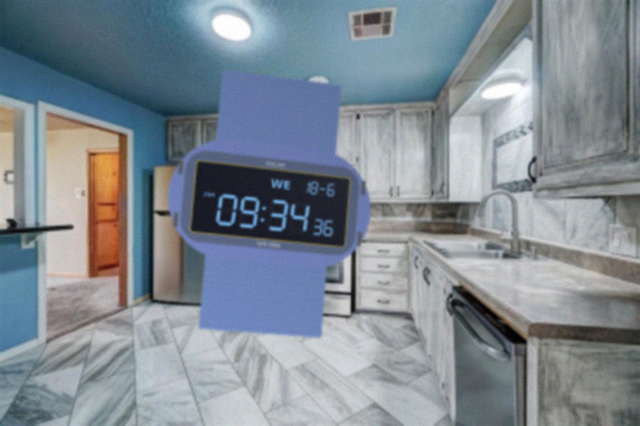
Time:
9:34:36
